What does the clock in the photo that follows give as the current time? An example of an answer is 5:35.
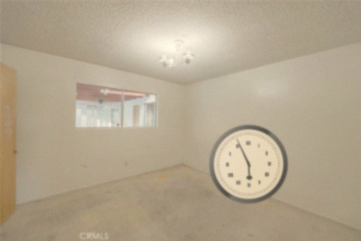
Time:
5:56
